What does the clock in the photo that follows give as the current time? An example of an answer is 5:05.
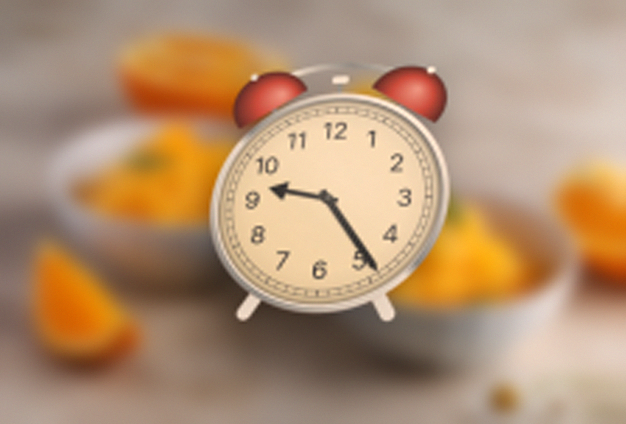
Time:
9:24
